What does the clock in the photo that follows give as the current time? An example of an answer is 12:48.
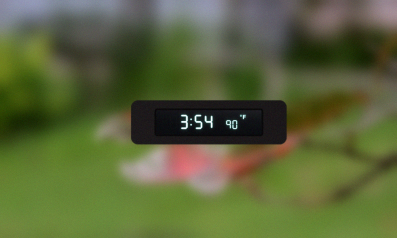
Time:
3:54
